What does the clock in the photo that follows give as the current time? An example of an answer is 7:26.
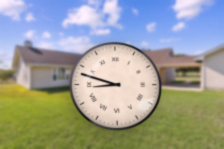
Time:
8:48
